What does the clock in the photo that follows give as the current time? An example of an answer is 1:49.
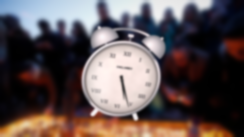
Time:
5:26
